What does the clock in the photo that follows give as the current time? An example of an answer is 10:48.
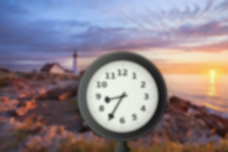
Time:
8:35
